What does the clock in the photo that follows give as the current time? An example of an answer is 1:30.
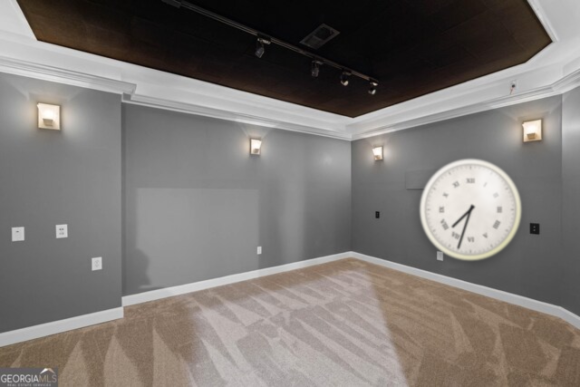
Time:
7:33
